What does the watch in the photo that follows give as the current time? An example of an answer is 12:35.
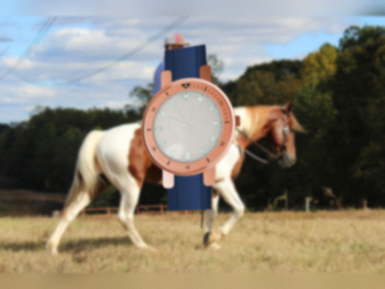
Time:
9:55
